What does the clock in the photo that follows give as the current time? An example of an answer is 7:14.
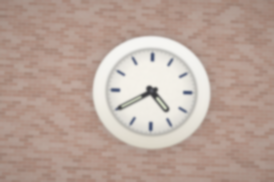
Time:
4:40
